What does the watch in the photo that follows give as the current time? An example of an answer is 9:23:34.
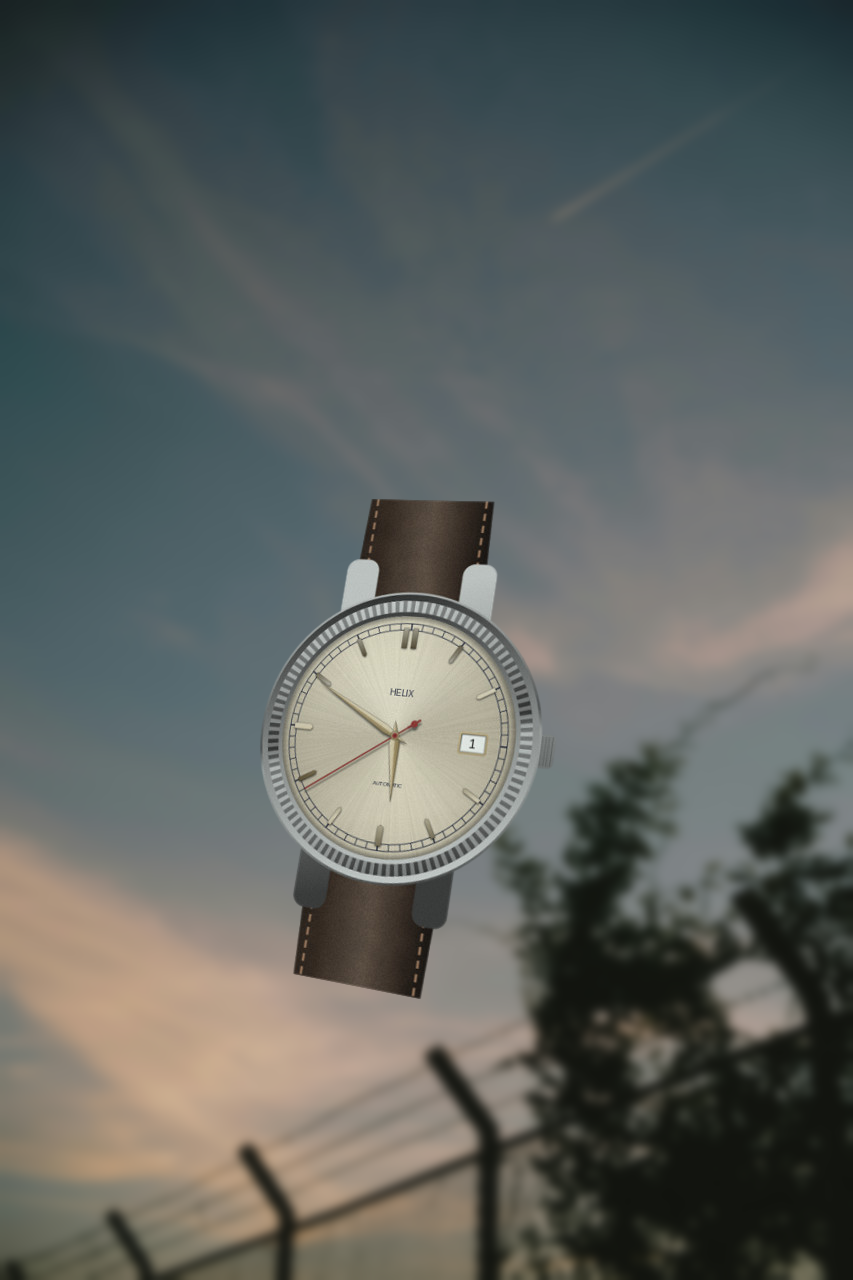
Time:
5:49:39
